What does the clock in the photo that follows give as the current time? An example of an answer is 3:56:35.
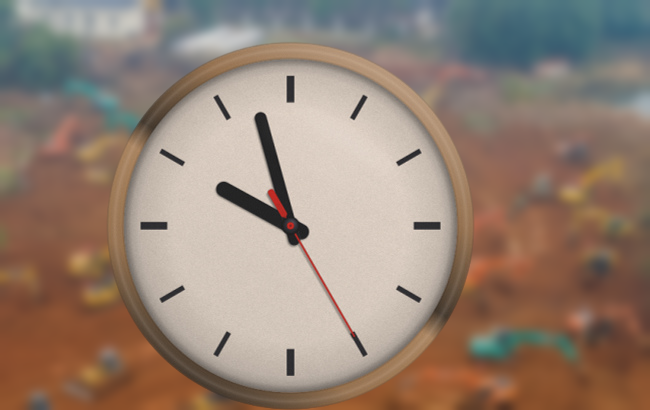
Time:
9:57:25
